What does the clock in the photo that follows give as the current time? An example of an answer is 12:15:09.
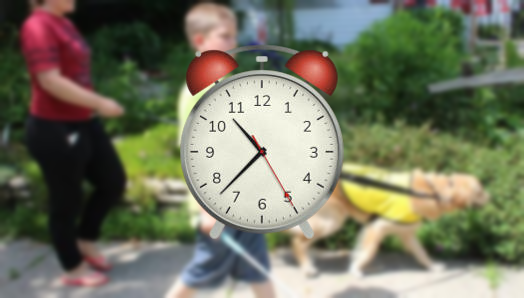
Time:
10:37:25
